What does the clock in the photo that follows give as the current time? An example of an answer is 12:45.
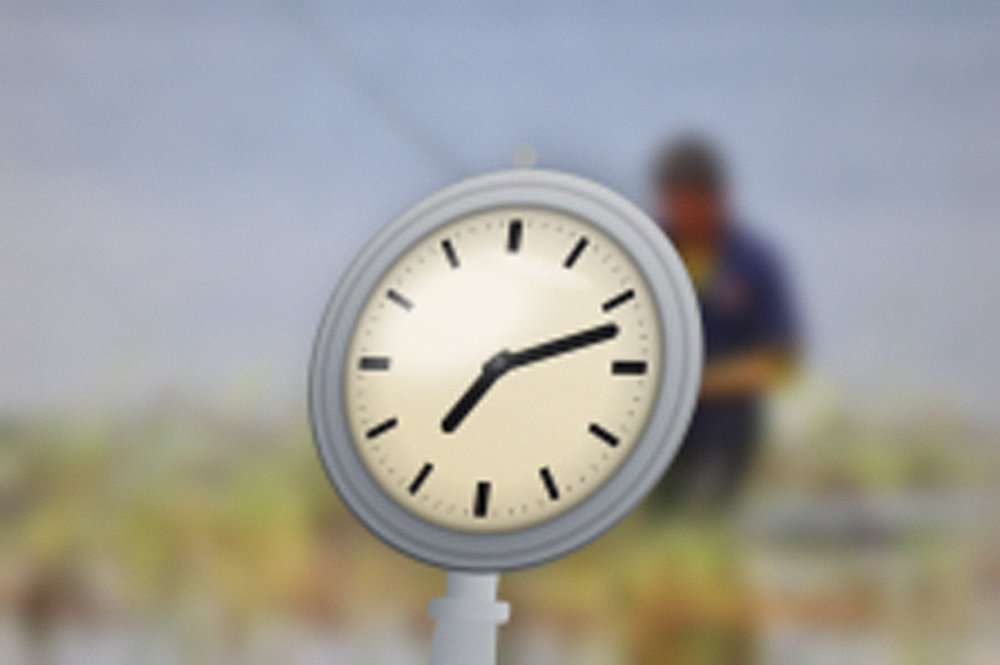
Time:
7:12
